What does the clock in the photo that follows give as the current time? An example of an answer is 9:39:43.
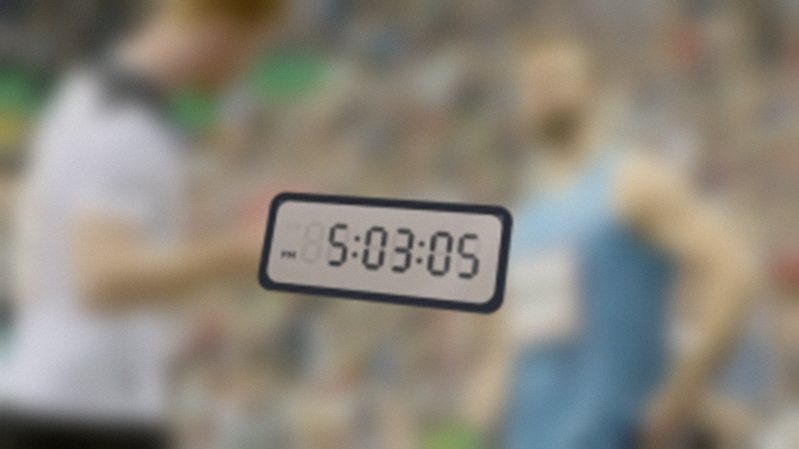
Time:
5:03:05
